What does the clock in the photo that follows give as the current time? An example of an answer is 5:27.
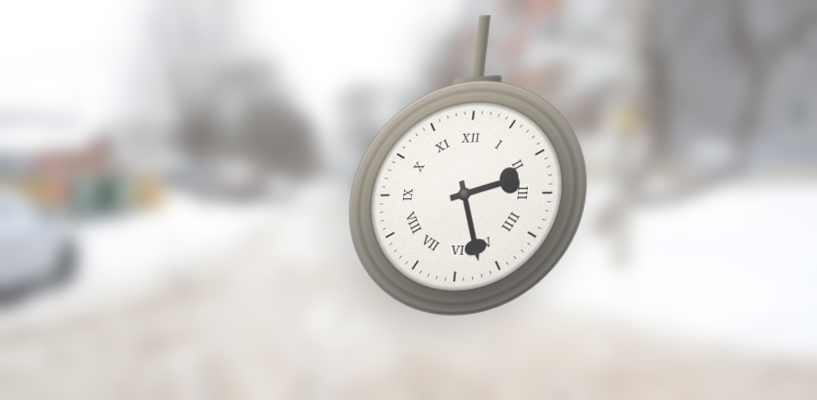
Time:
2:27
